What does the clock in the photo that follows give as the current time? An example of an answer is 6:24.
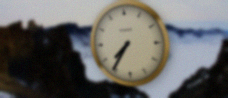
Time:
7:36
